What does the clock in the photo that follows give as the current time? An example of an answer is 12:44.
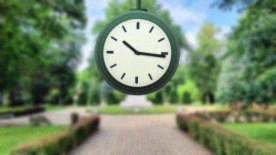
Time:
10:16
